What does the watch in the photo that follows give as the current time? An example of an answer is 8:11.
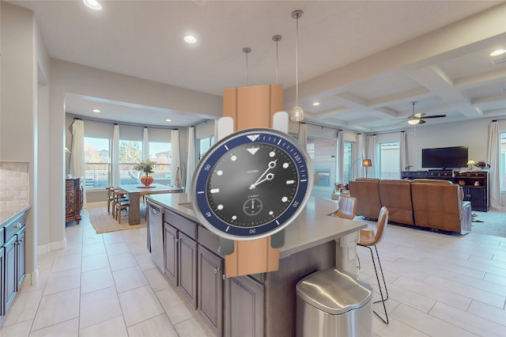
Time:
2:07
